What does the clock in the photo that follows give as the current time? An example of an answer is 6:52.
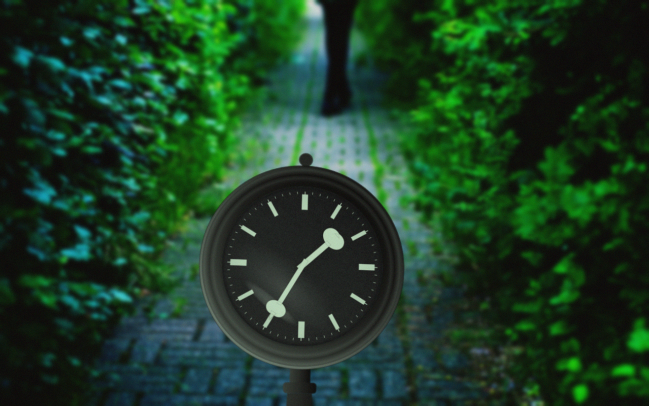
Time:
1:35
